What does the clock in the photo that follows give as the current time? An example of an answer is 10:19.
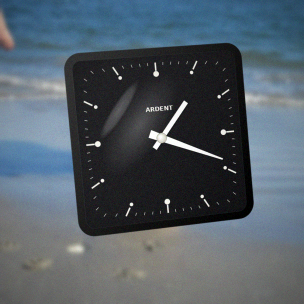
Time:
1:19
